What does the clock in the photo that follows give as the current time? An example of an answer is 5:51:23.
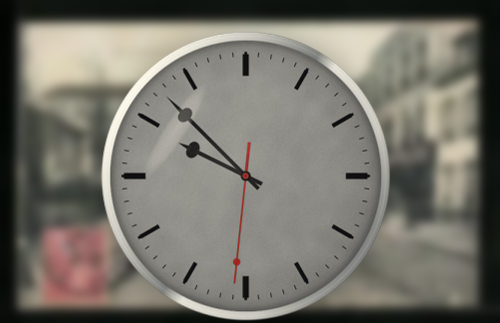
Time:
9:52:31
